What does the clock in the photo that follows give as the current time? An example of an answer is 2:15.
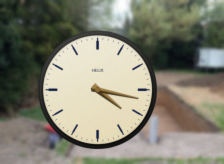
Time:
4:17
